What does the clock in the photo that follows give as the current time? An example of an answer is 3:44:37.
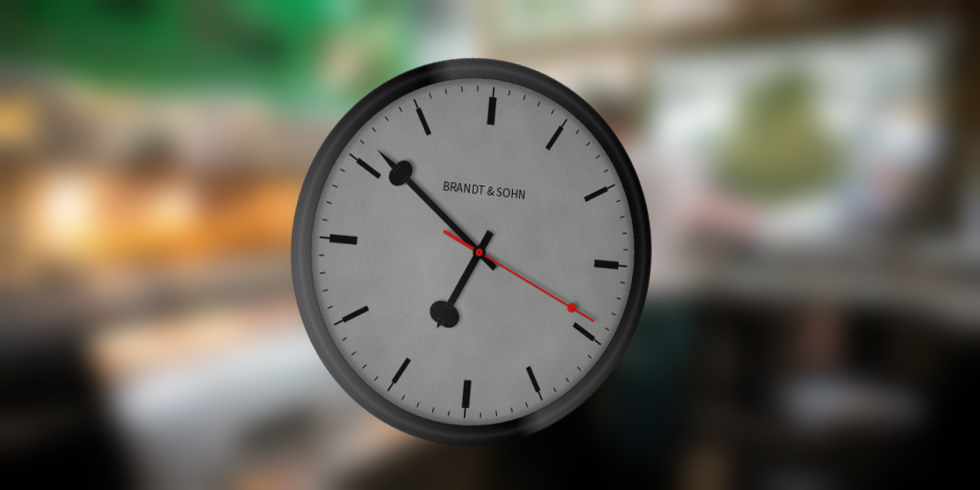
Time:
6:51:19
